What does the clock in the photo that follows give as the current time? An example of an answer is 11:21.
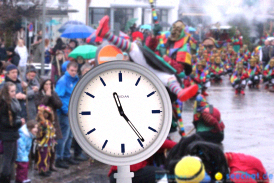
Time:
11:24
